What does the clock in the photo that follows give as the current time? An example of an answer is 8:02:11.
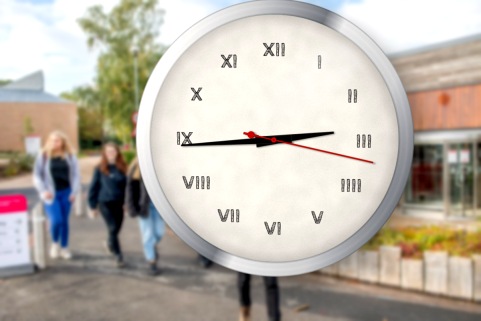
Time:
2:44:17
